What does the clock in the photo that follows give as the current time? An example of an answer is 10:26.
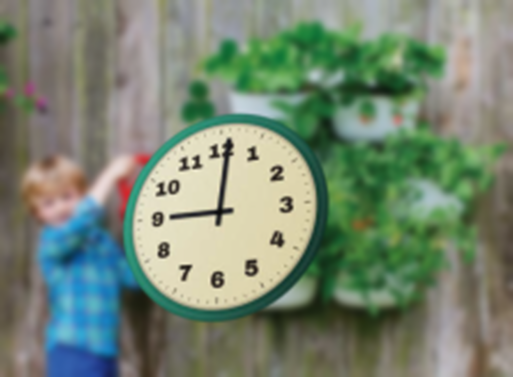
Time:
9:01
